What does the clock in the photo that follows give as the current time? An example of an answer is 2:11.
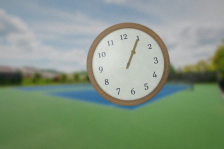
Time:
1:05
